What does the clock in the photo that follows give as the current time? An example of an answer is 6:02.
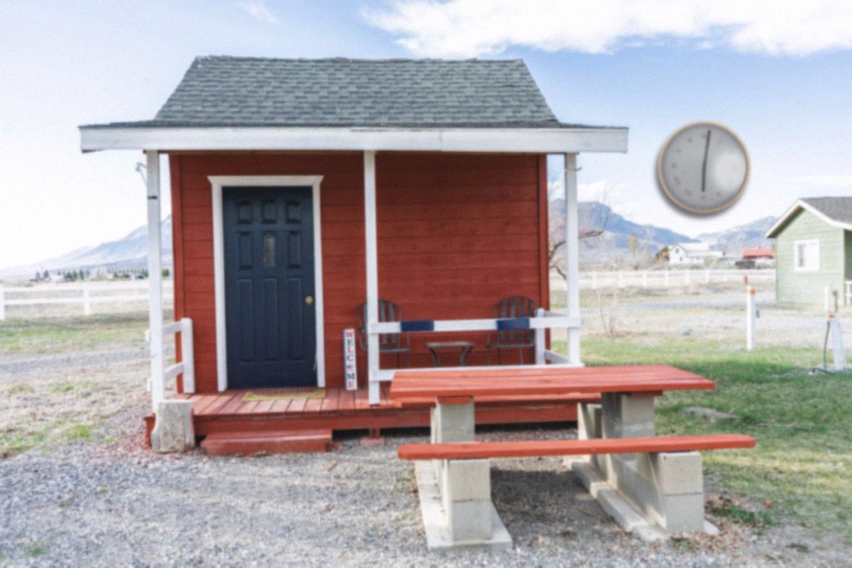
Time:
6:01
